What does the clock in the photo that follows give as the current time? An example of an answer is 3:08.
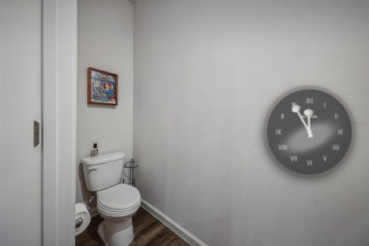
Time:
11:55
